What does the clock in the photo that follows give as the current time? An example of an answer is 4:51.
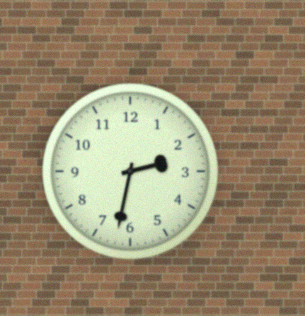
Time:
2:32
